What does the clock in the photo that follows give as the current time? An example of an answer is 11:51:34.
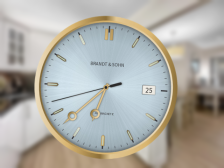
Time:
6:37:42
